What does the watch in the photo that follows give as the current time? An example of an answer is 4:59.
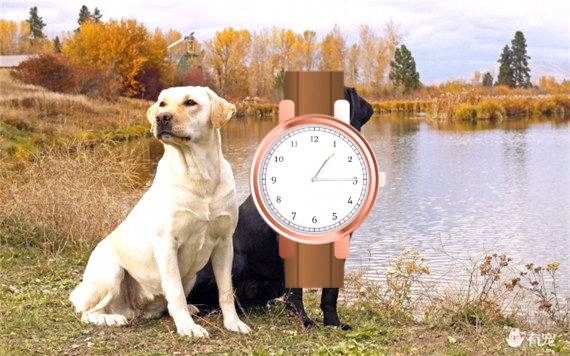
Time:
1:15
